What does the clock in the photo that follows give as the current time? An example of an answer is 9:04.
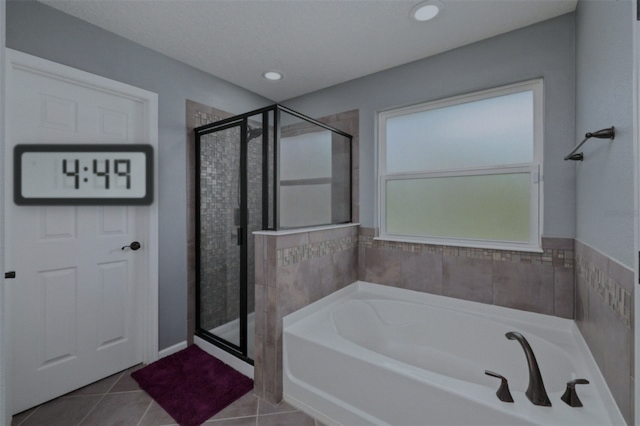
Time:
4:49
